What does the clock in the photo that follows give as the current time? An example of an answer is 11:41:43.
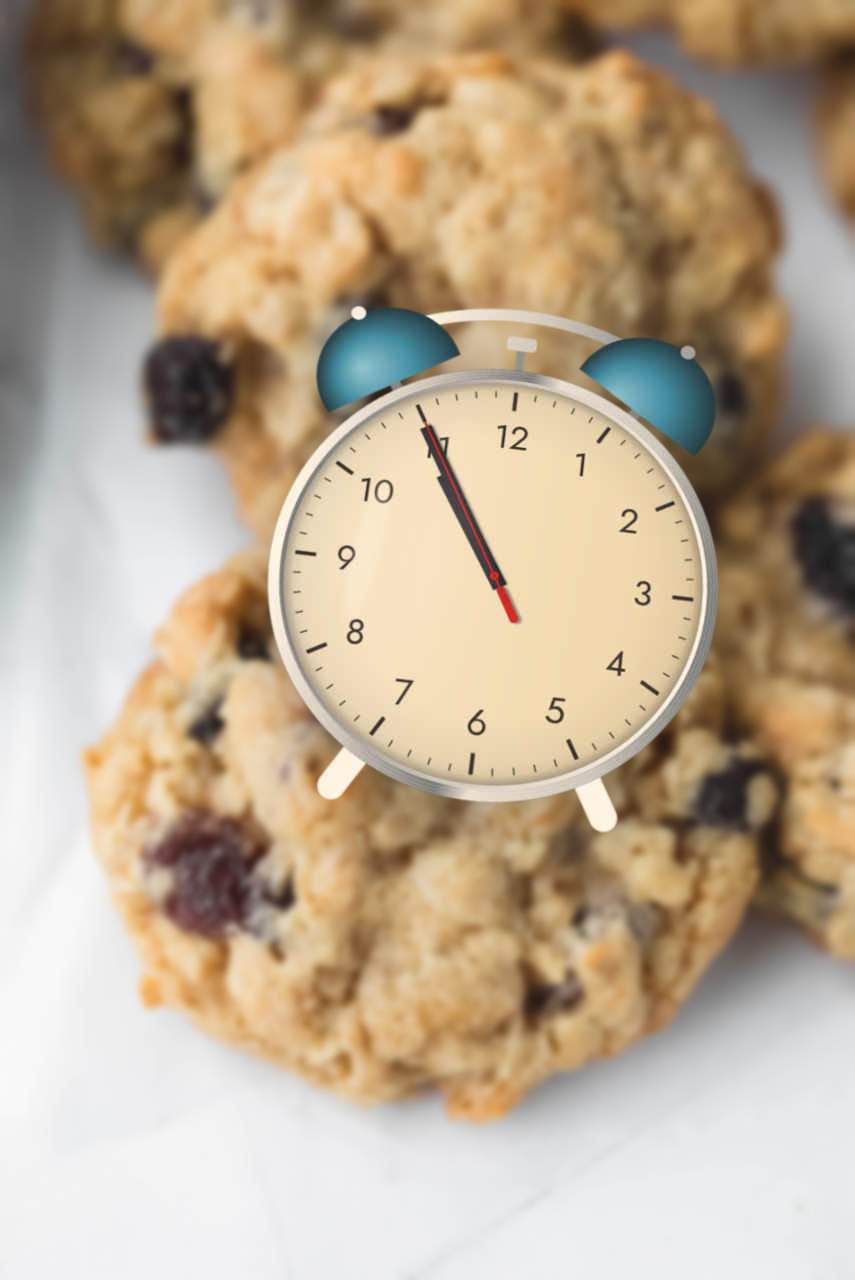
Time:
10:54:55
